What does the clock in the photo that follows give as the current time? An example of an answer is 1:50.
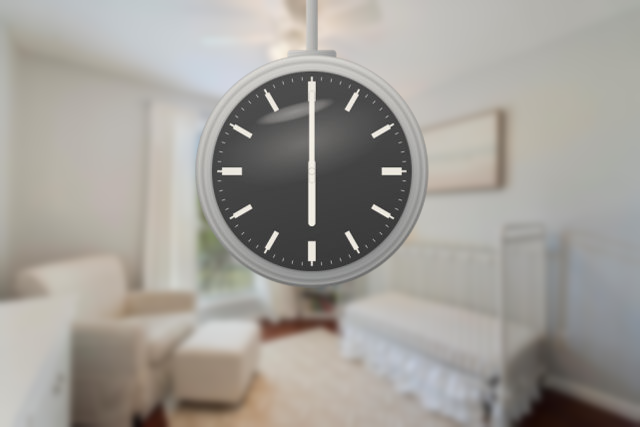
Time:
6:00
